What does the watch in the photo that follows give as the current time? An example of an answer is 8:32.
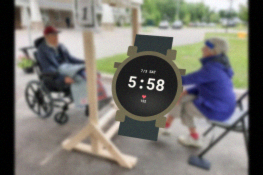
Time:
5:58
